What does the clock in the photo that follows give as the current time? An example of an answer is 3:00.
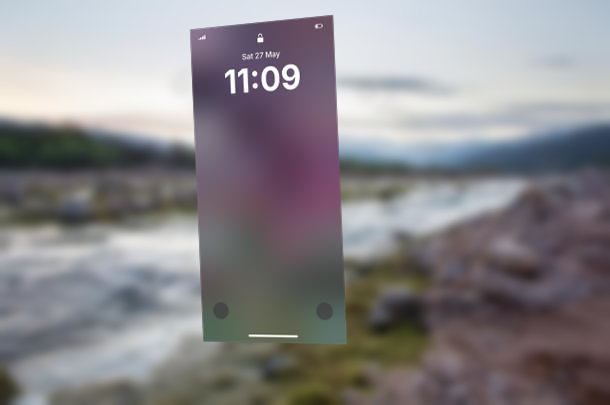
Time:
11:09
